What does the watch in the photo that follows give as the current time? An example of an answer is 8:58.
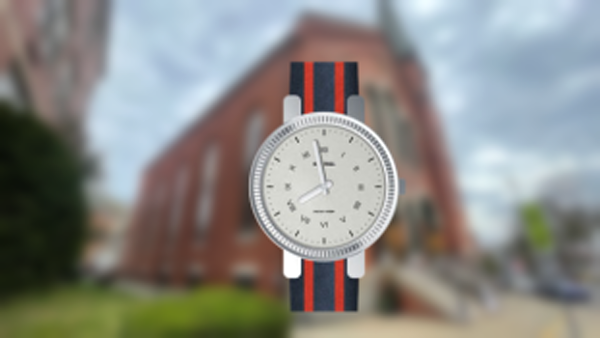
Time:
7:58
